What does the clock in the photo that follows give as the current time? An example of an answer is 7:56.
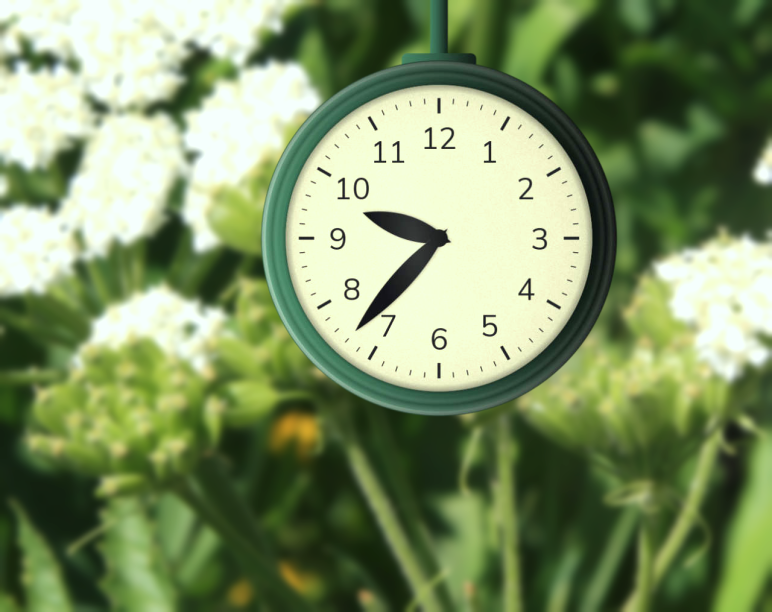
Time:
9:37
